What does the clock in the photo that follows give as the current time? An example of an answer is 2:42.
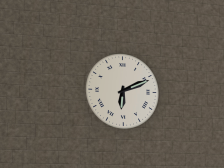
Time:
6:11
